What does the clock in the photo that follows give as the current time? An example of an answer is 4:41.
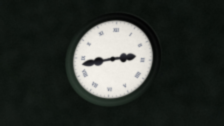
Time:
2:43
